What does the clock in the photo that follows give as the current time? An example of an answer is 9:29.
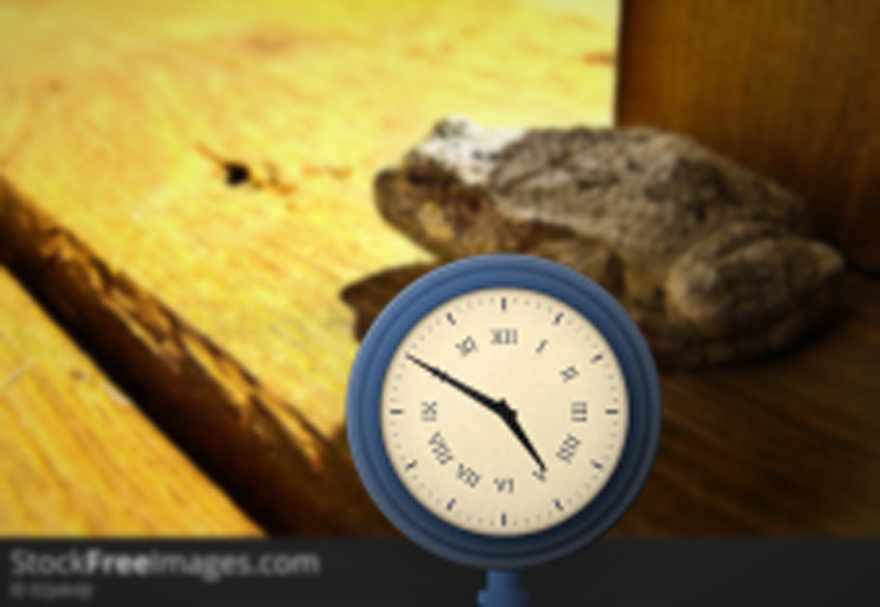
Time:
4:50
